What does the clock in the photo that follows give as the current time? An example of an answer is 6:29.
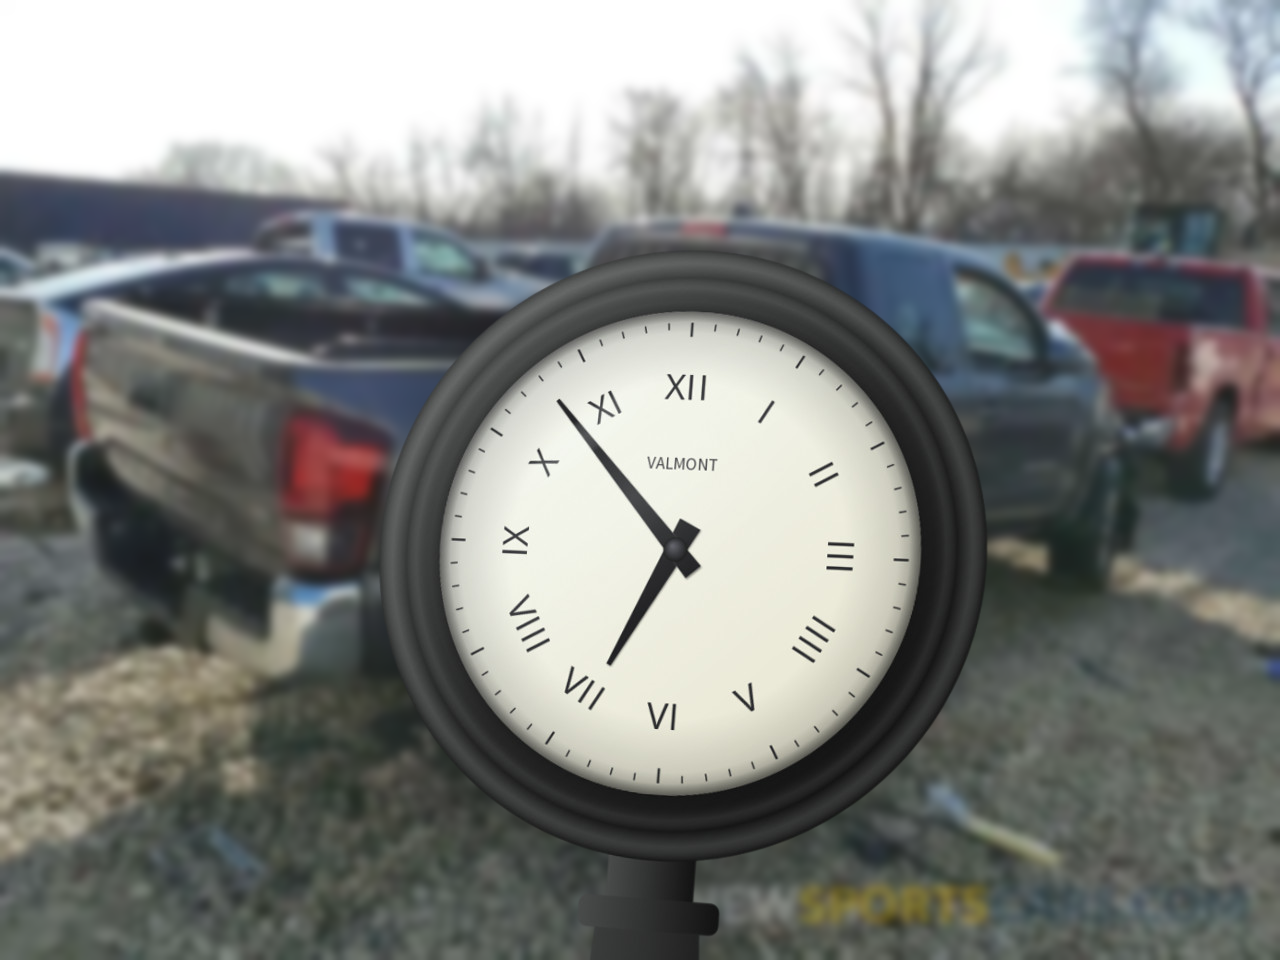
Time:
6:53
